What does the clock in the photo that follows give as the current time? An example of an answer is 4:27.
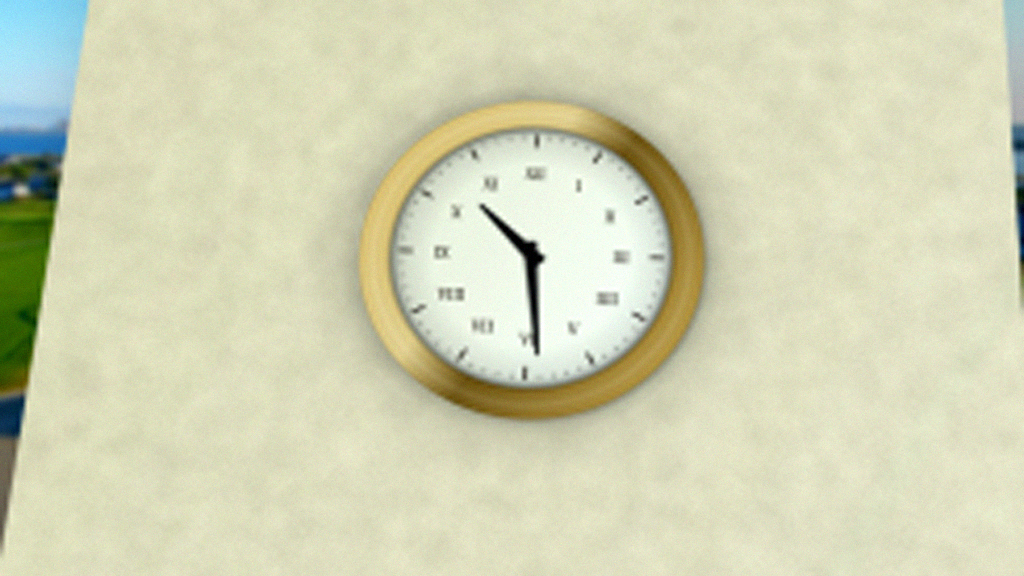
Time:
10:29
